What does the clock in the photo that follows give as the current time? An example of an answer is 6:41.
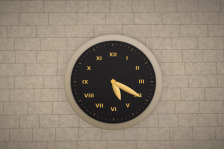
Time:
5:20
